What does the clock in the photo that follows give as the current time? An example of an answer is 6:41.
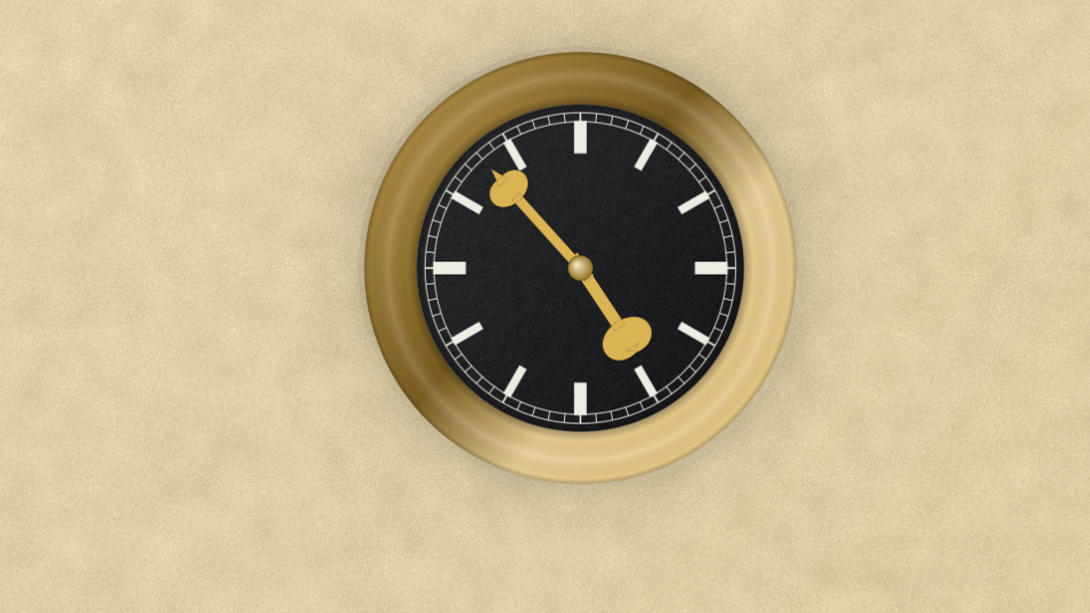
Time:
4:53
